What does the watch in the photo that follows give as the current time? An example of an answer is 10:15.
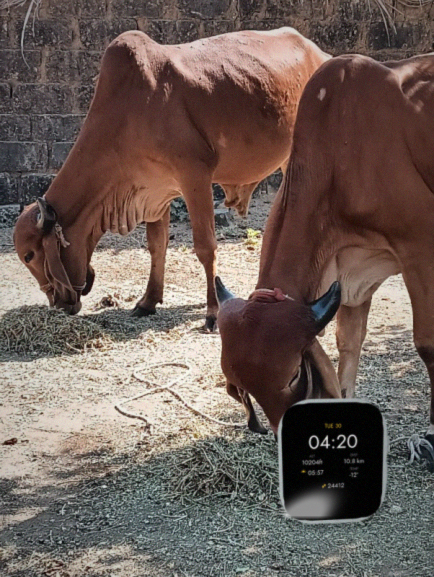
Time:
4:20
